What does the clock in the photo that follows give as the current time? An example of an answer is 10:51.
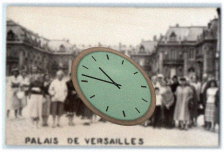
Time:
10:47
